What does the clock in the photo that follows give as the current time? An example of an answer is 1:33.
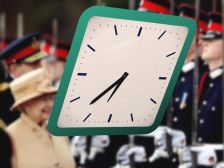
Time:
6:37
